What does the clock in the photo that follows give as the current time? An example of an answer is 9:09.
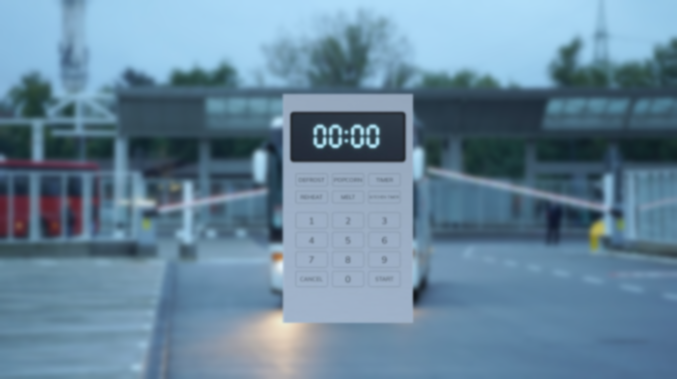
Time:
0:00
